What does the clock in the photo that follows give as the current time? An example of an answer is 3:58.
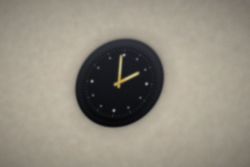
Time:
1:59
